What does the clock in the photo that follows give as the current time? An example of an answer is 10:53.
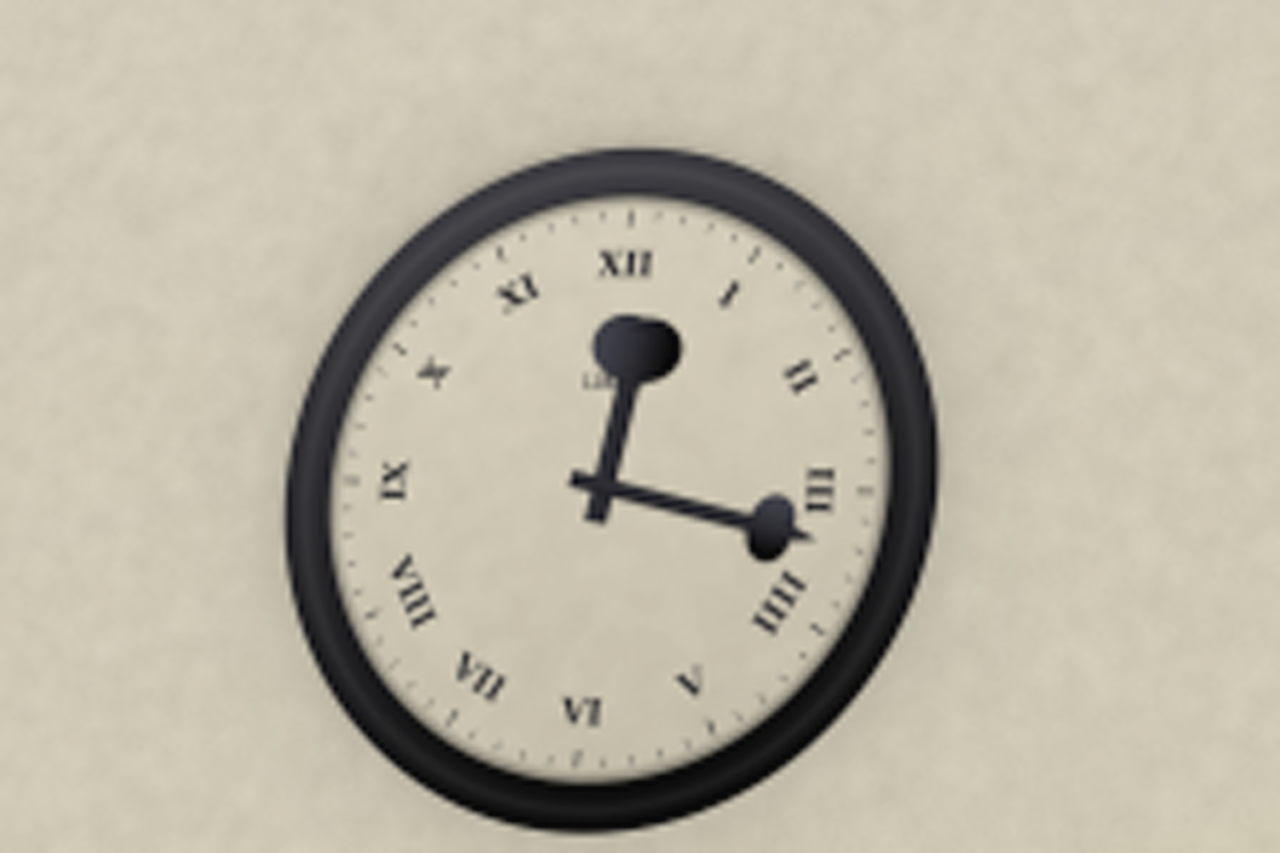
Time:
12:17
